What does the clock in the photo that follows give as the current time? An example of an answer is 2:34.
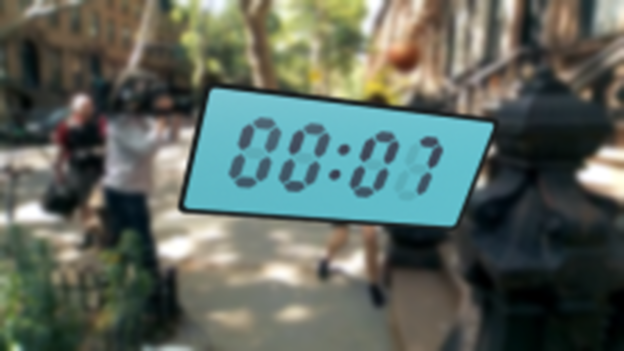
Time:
0:07
